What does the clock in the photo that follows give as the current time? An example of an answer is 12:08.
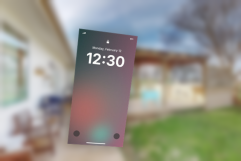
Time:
12:30
